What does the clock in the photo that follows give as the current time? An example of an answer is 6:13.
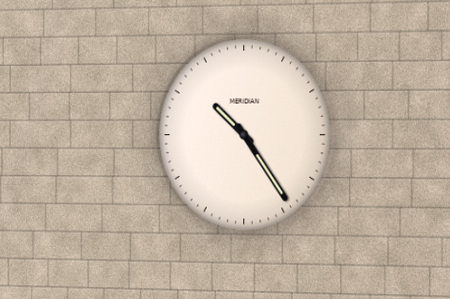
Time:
10:24
